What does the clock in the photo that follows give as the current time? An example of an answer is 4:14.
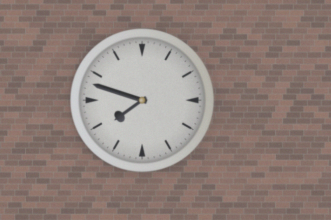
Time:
7:48
